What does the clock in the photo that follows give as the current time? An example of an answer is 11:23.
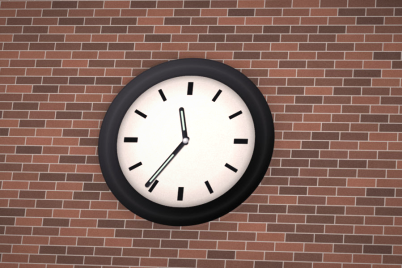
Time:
11:36
